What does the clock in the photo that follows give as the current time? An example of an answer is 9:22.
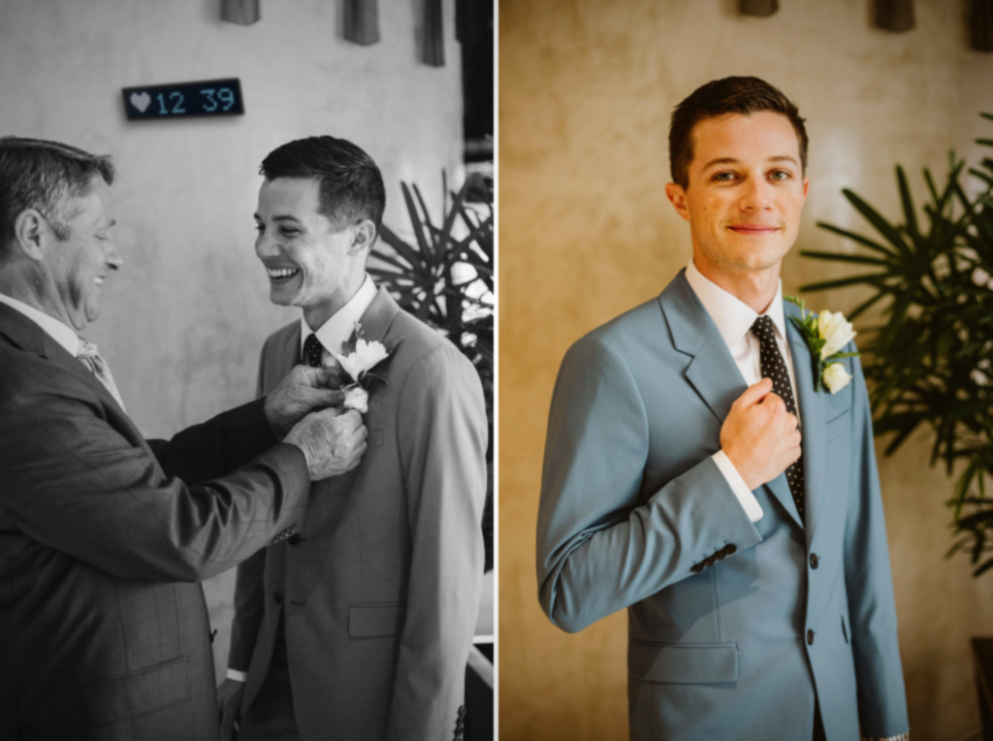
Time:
12:39
